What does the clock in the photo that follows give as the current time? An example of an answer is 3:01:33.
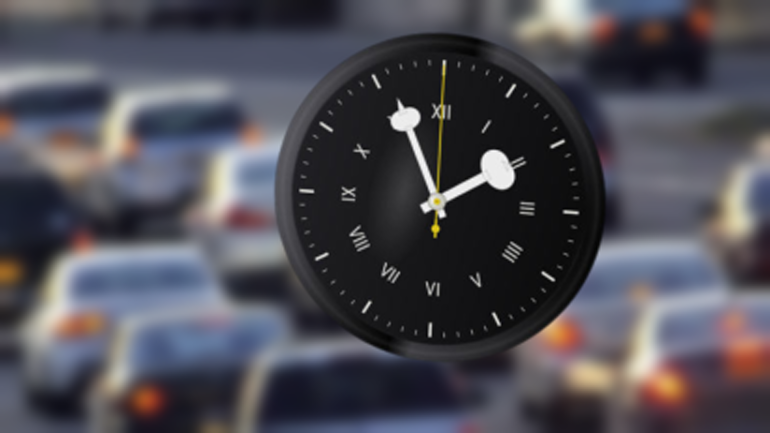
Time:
1:56:00
